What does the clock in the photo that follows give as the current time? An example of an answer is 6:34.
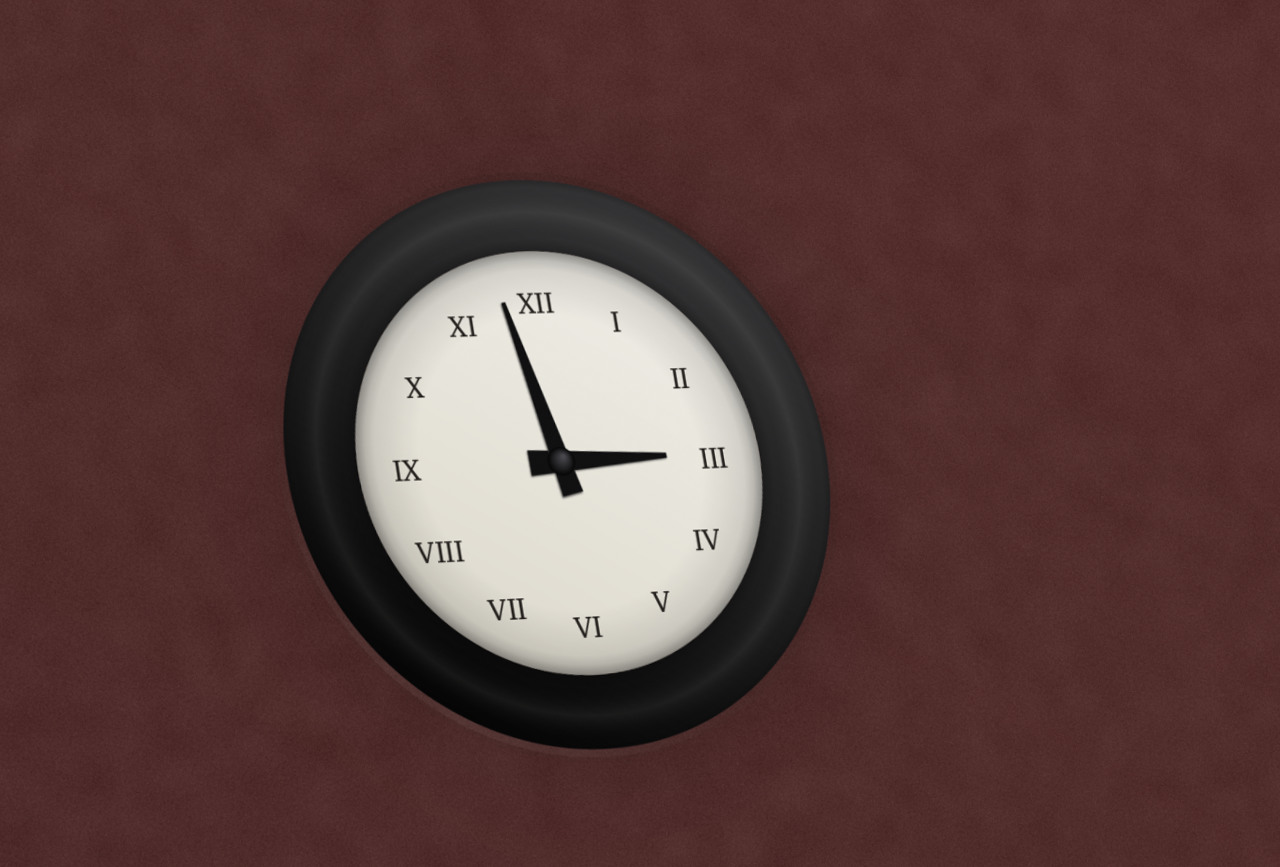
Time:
2:58
